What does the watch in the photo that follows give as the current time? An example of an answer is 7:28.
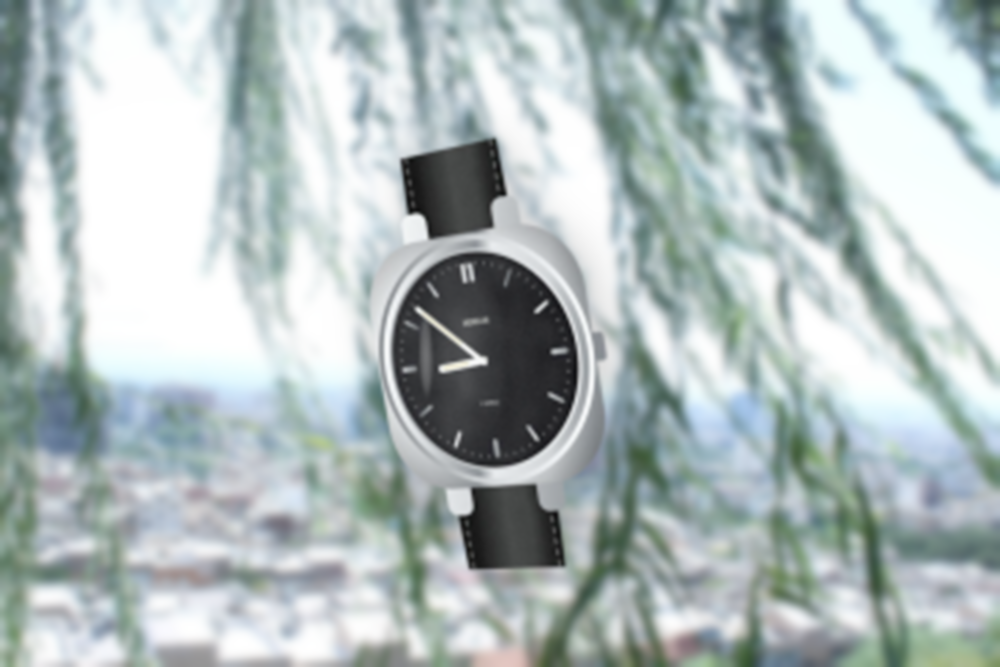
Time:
8:52
